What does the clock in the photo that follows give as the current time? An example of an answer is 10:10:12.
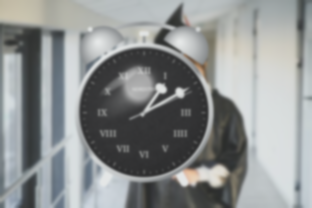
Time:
1:10:11
